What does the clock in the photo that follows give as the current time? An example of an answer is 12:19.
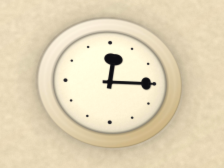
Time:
12:15
